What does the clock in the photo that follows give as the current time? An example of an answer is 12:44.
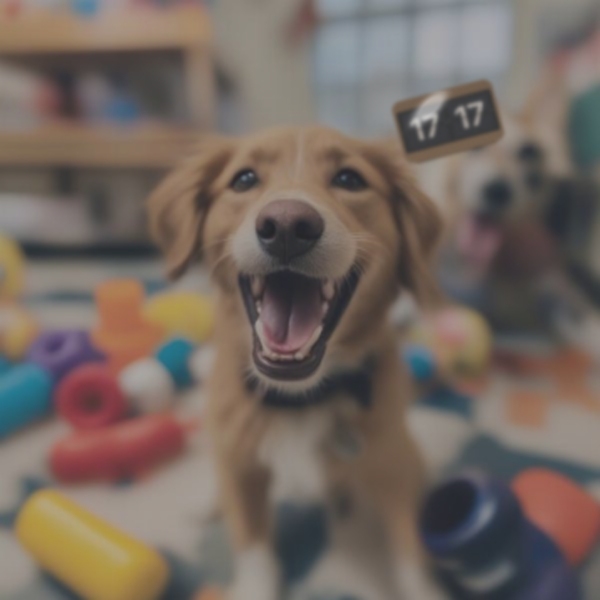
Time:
17:17
